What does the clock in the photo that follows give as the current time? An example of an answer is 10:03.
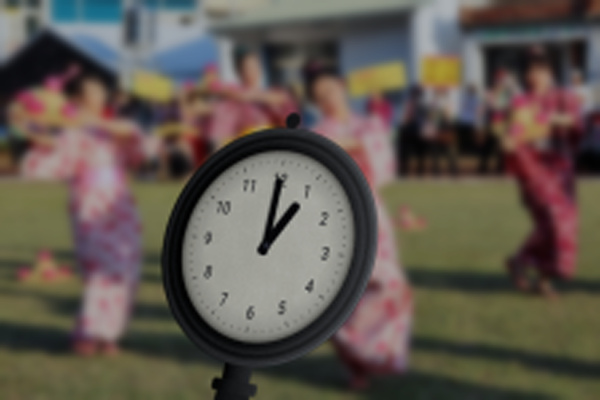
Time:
1:00
